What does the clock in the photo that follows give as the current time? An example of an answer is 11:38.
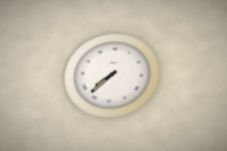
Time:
7:37
